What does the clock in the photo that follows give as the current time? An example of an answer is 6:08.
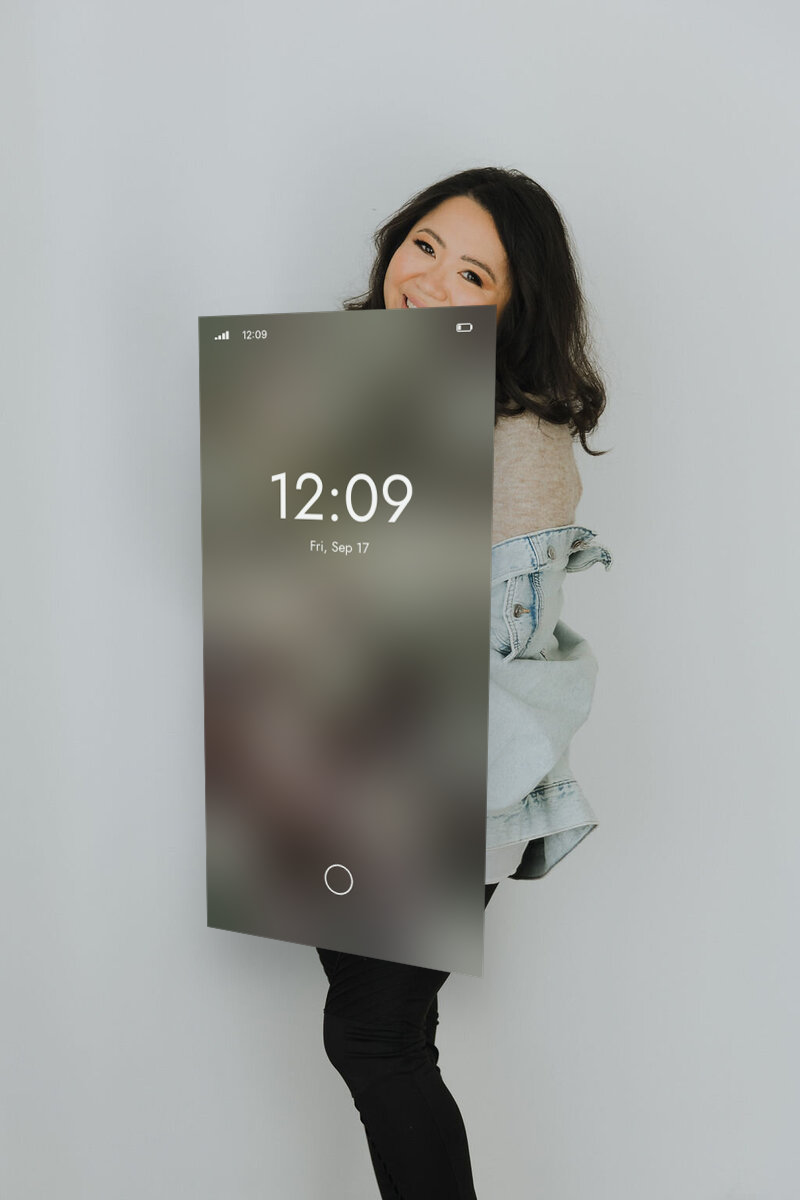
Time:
12:09
